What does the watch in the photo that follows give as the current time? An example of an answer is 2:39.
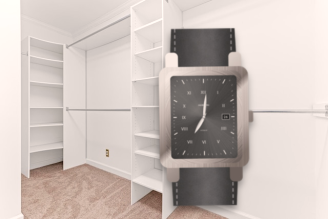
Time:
7:01
